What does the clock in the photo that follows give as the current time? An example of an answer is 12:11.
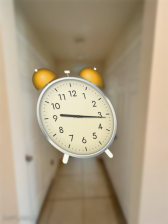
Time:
9:16
